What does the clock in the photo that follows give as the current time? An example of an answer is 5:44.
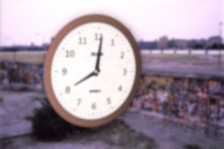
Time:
8:01
